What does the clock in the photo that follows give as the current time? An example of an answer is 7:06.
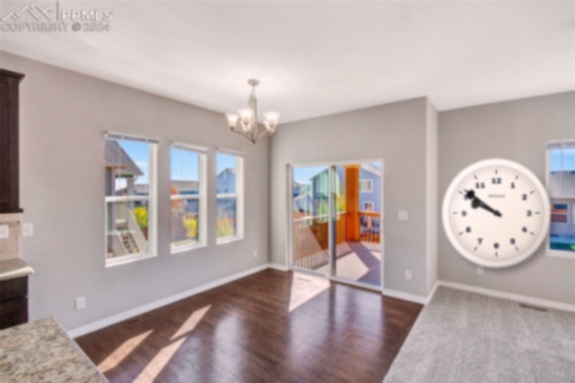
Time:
9:51
